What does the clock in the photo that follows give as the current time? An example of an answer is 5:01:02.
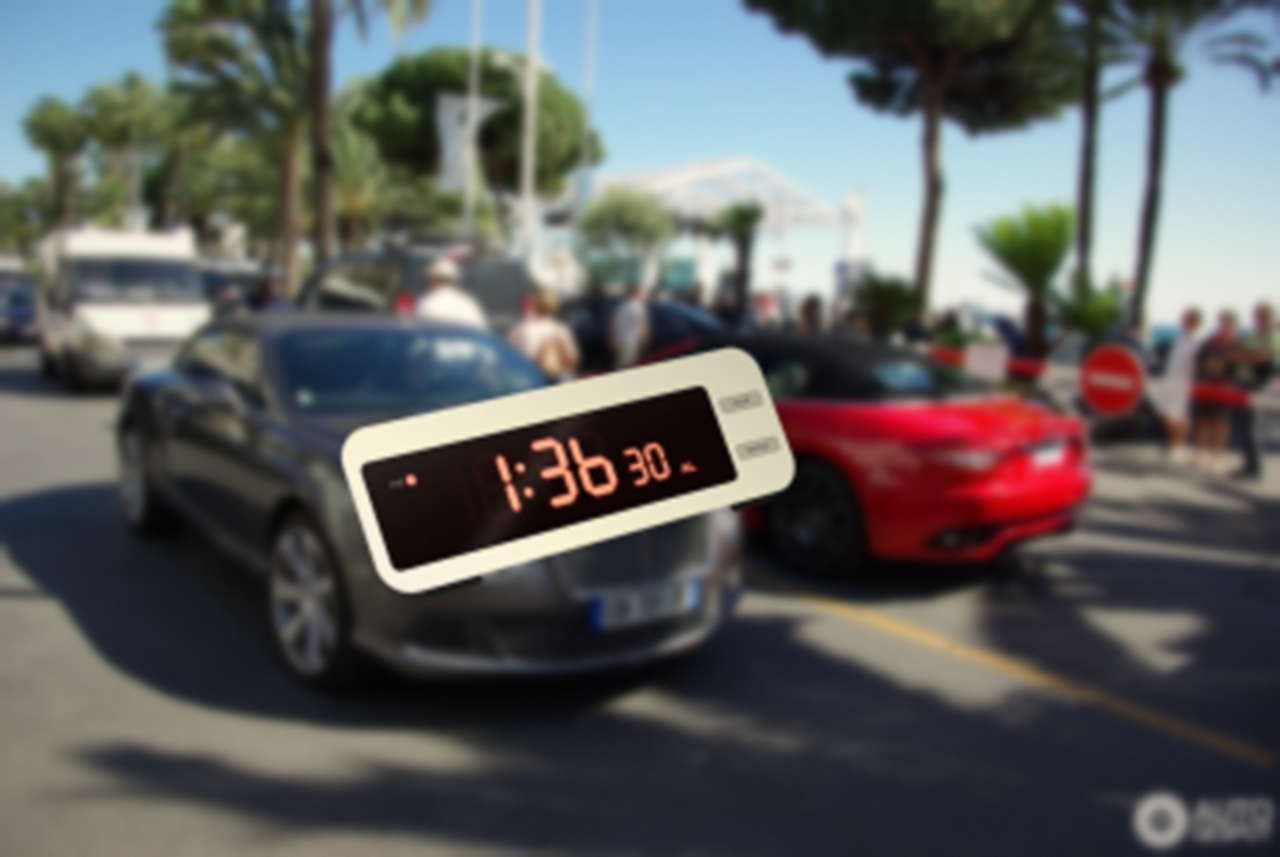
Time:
1:36:30
